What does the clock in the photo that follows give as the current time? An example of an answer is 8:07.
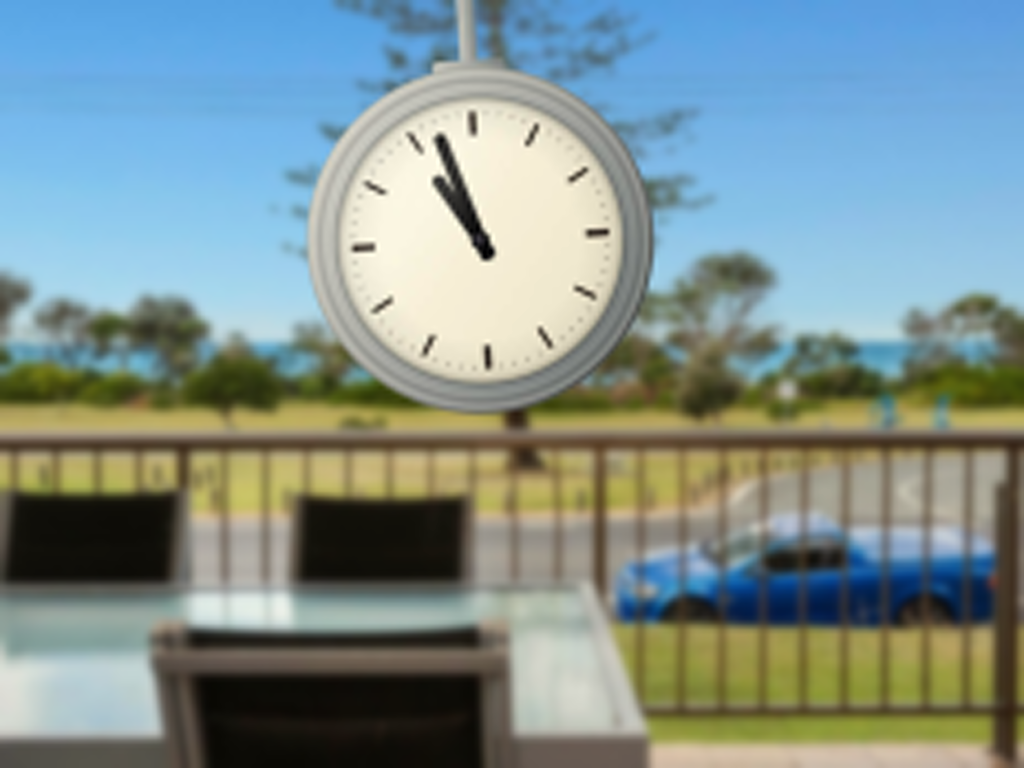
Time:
10:57
